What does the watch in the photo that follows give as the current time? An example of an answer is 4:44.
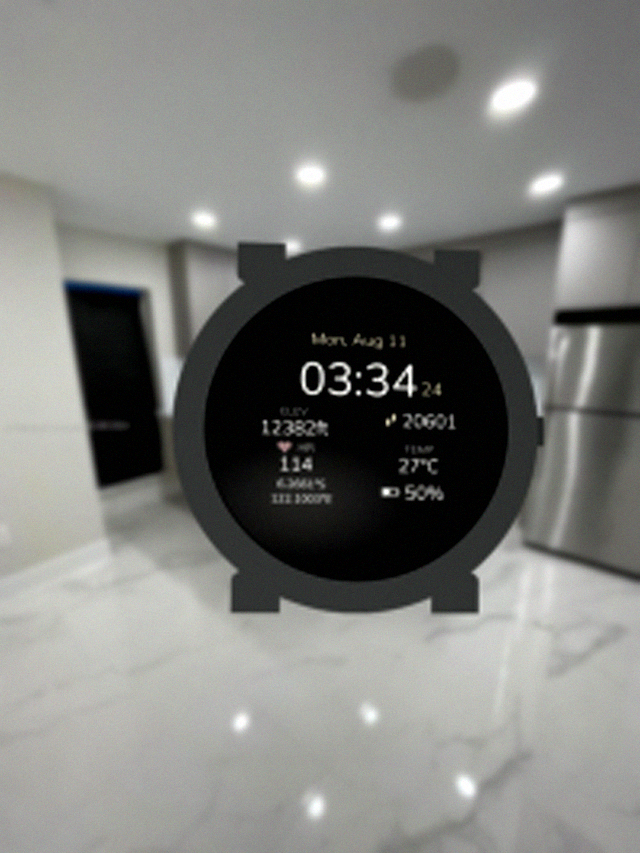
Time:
3:34
